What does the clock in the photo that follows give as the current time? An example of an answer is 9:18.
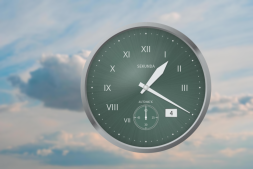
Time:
1:20
